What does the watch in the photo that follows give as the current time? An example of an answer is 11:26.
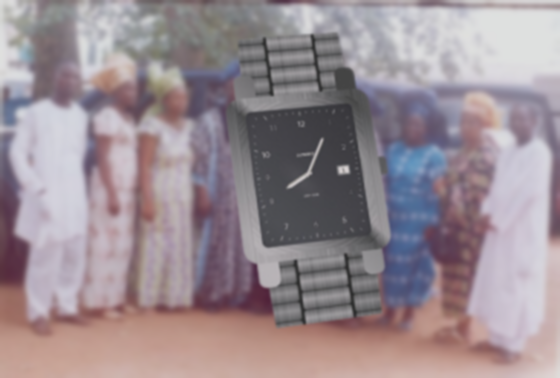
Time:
8:05
